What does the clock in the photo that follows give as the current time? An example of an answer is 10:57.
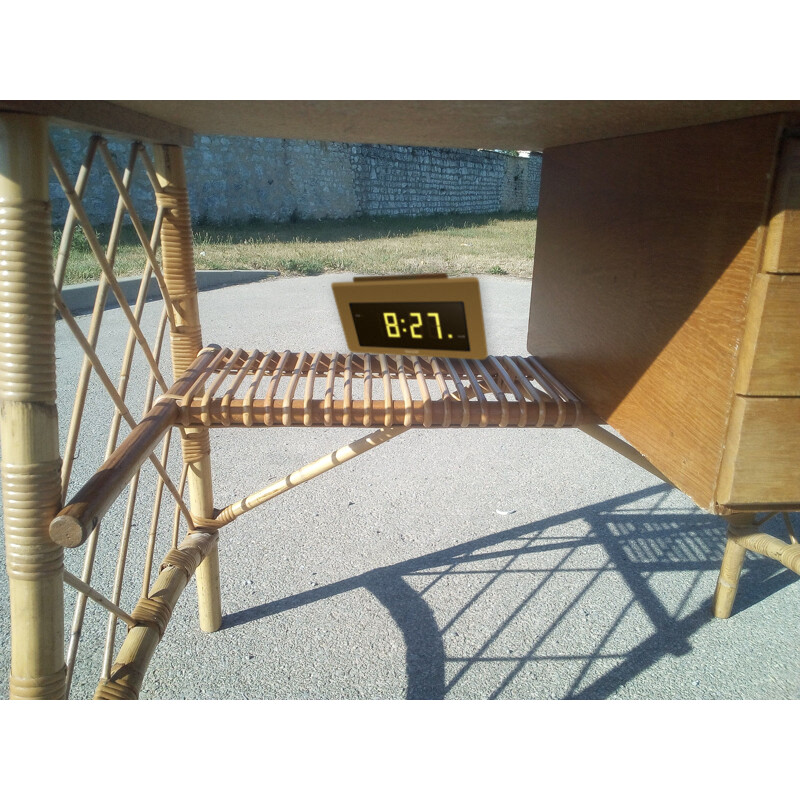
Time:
8:27
